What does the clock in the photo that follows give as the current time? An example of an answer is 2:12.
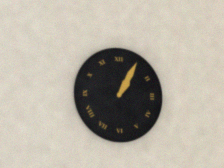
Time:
1:05
